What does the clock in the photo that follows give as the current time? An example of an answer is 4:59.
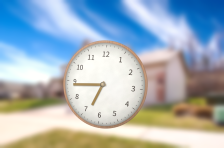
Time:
6:44
